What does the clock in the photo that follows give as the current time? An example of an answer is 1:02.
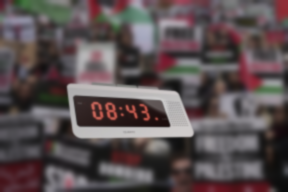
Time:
8:43
